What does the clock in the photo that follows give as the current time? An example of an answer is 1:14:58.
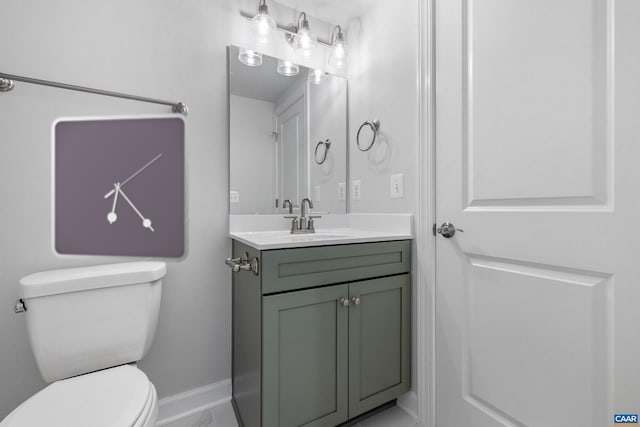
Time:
6:23:09
